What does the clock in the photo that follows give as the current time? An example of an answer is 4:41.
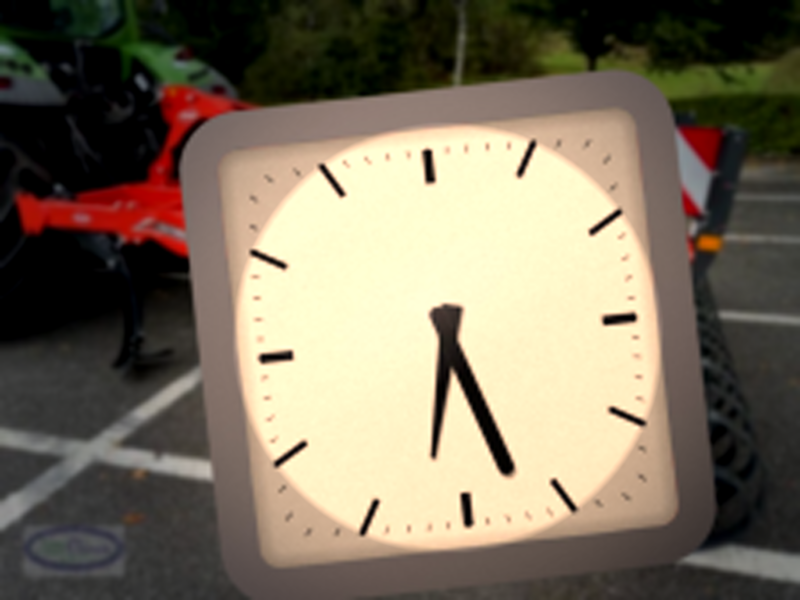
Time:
6:27
